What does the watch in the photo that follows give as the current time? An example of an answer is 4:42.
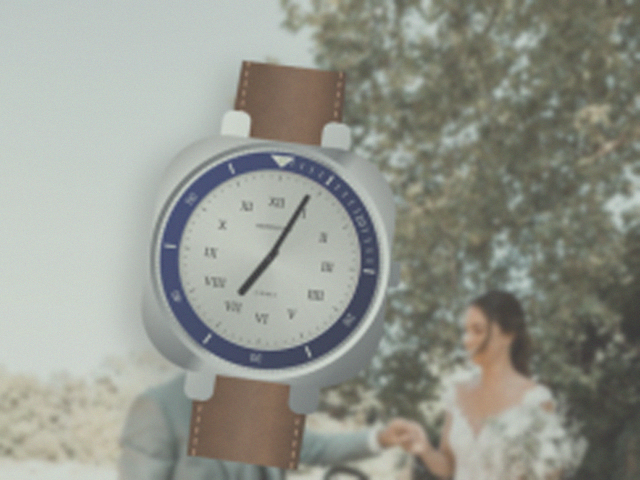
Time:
7:04
